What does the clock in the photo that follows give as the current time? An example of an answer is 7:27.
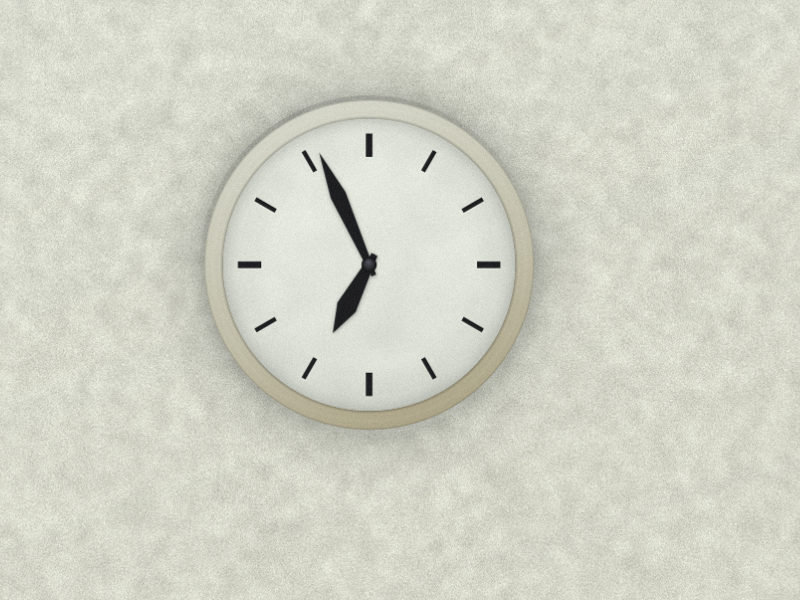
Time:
6:56
